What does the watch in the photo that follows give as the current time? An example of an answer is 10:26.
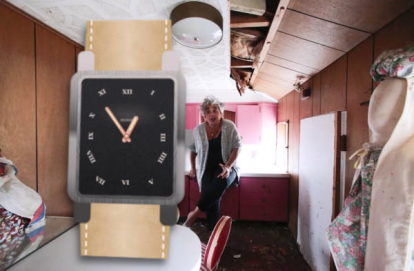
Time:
12:54
